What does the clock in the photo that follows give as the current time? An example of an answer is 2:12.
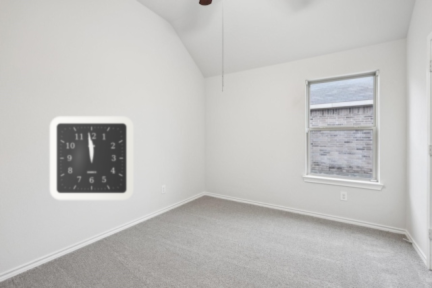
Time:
11:59
